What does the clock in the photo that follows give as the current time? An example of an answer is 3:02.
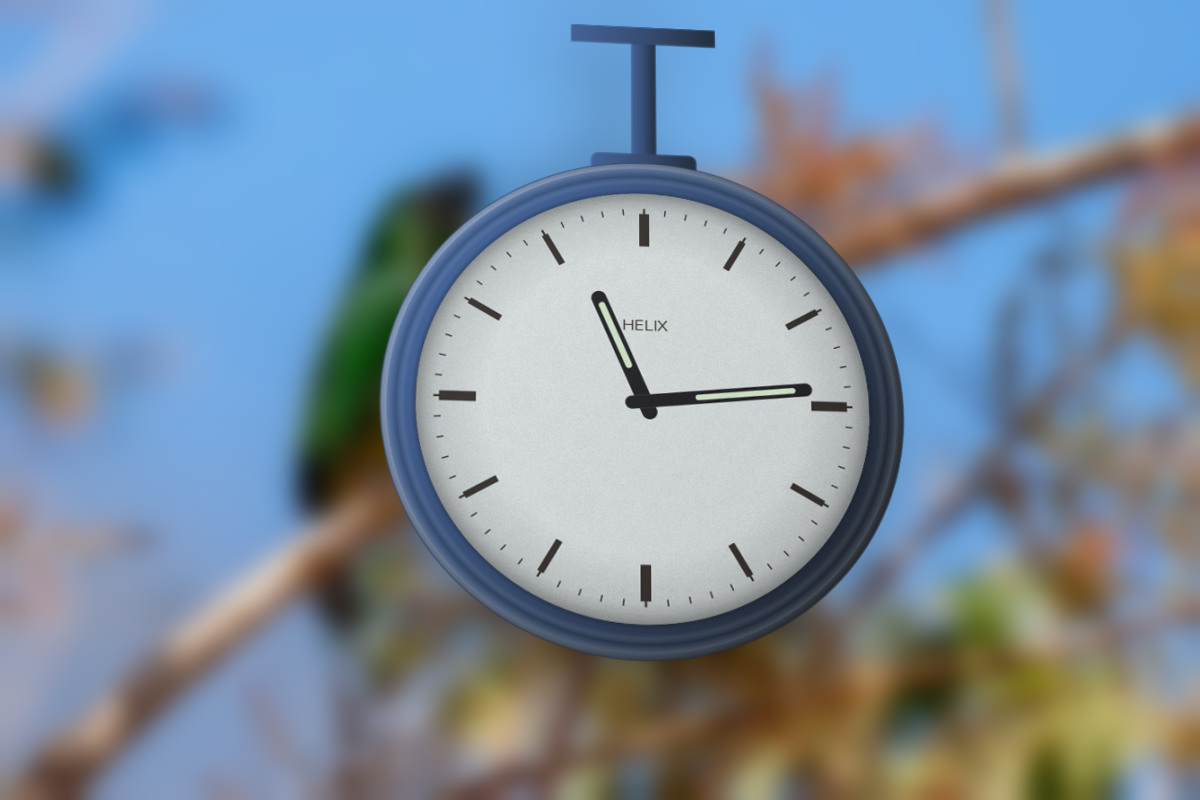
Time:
11:14
